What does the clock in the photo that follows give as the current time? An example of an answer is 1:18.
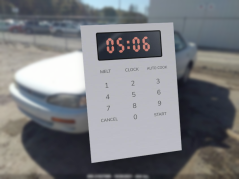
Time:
5:06
